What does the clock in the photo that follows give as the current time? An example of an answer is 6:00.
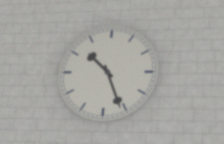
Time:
10:26
